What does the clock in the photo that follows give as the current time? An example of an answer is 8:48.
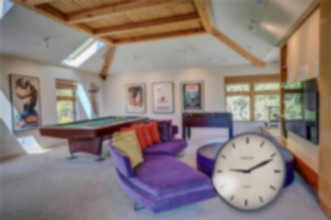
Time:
9:11
